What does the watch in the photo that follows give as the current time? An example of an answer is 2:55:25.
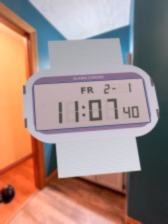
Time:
11:07:40
